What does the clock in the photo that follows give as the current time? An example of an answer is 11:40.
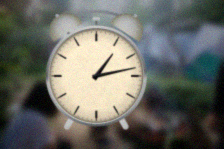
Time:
1:13
